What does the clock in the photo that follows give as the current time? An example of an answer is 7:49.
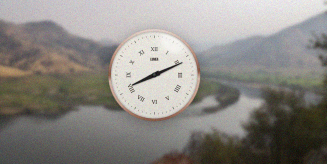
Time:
8:11
